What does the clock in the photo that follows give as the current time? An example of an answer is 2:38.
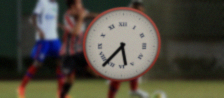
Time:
5:37
